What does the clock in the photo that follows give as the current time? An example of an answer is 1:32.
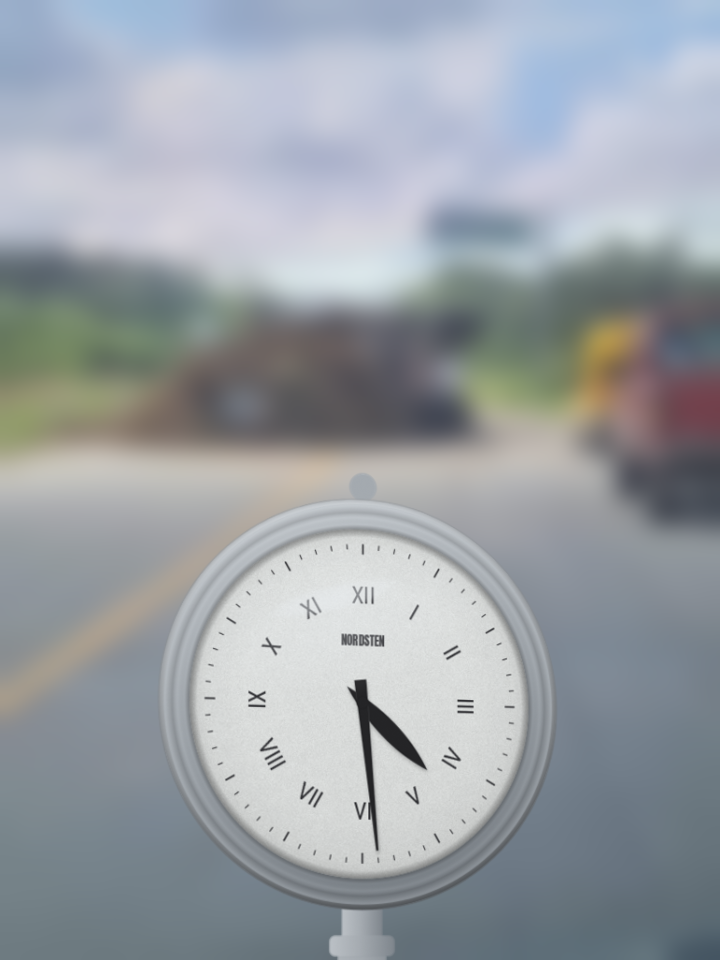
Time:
4:29
